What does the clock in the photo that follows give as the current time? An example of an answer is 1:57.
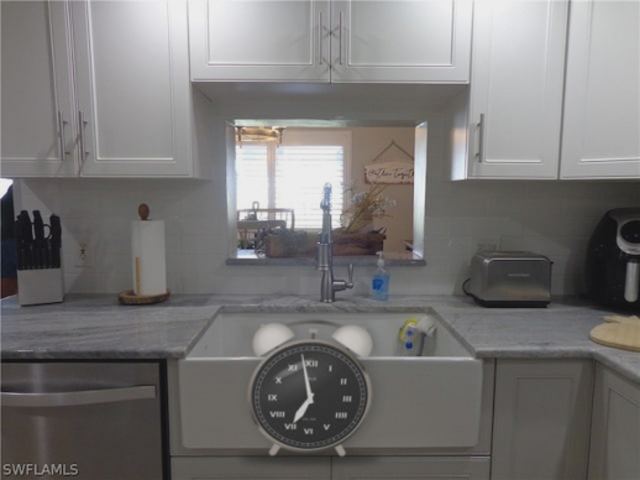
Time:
6:58
